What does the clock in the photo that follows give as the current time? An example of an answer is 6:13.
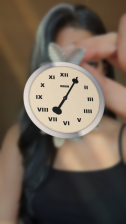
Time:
7:05
